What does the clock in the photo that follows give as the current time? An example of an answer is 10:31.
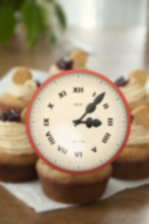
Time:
3:07
